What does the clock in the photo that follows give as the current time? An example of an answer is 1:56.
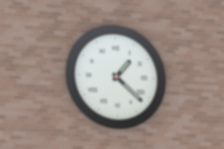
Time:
1:22
